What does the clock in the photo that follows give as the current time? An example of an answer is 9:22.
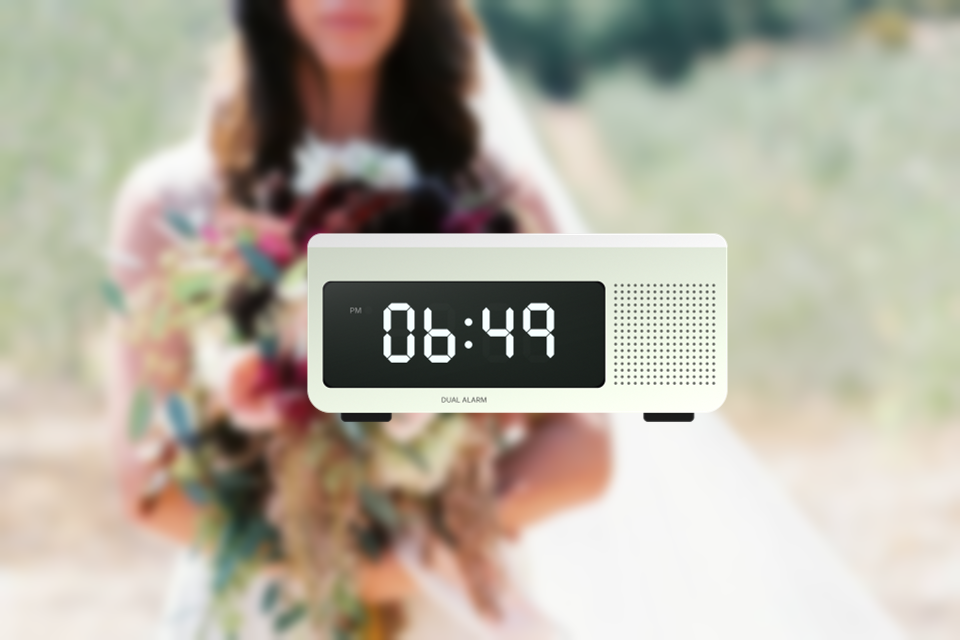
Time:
6:49
